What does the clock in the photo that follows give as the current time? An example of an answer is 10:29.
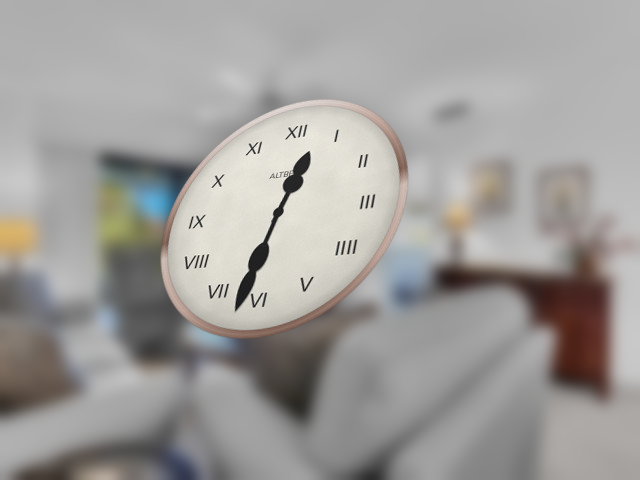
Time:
12:32
